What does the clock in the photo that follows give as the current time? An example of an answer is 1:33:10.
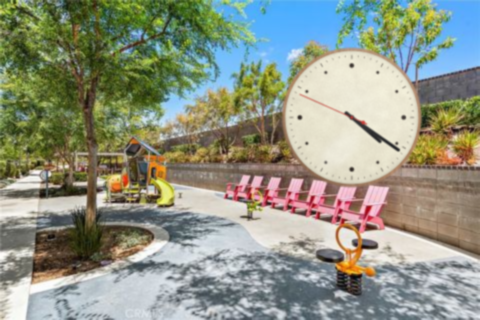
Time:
4:20:49
